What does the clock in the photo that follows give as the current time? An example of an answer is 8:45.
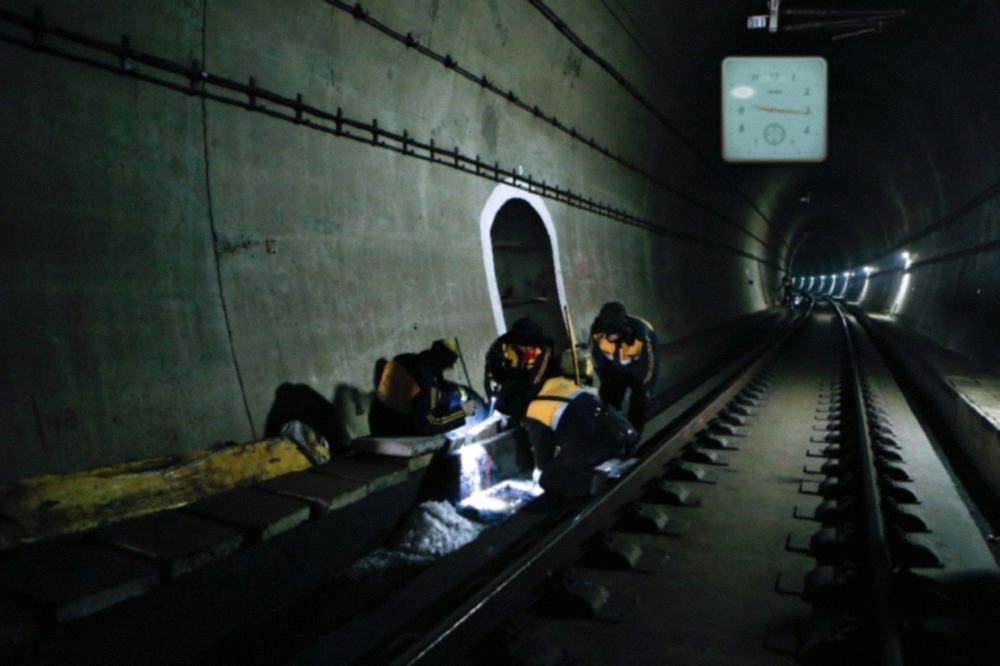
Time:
9:16
